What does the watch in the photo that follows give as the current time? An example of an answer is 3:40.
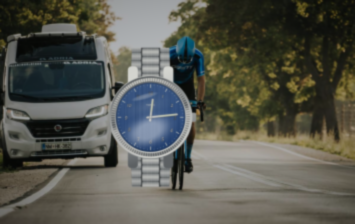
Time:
12:14
